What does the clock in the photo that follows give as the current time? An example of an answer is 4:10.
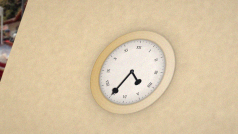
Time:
4:35
